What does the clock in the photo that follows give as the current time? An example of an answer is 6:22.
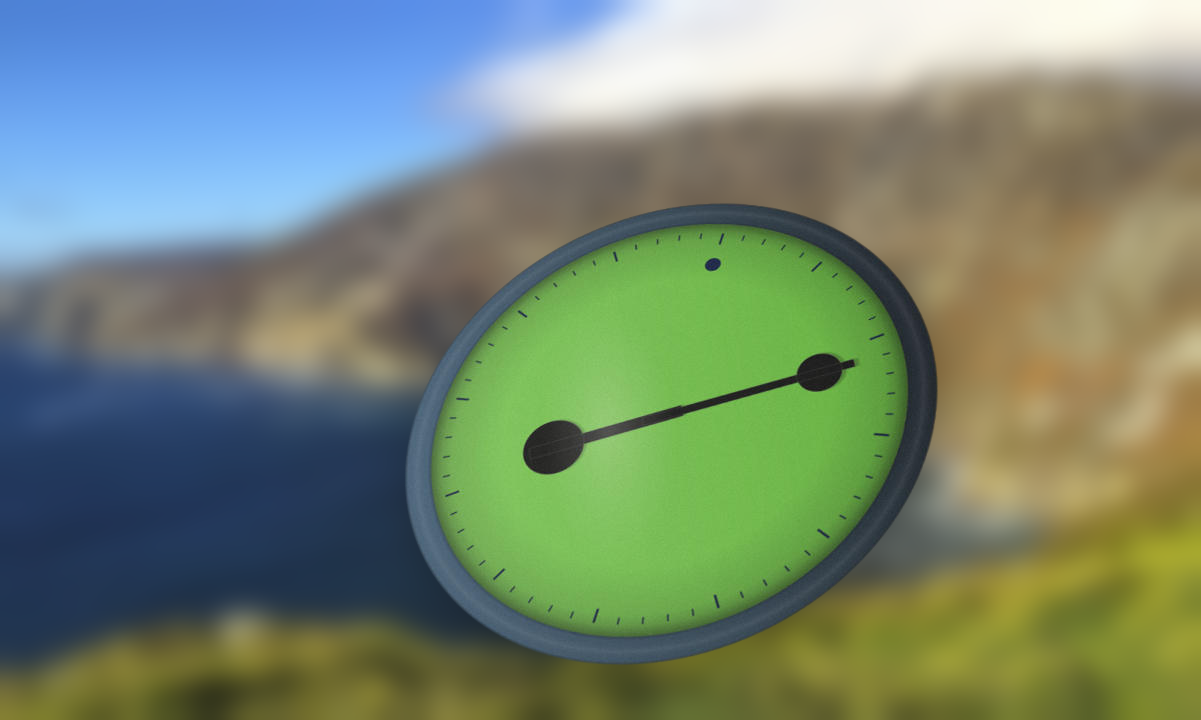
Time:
8:11
